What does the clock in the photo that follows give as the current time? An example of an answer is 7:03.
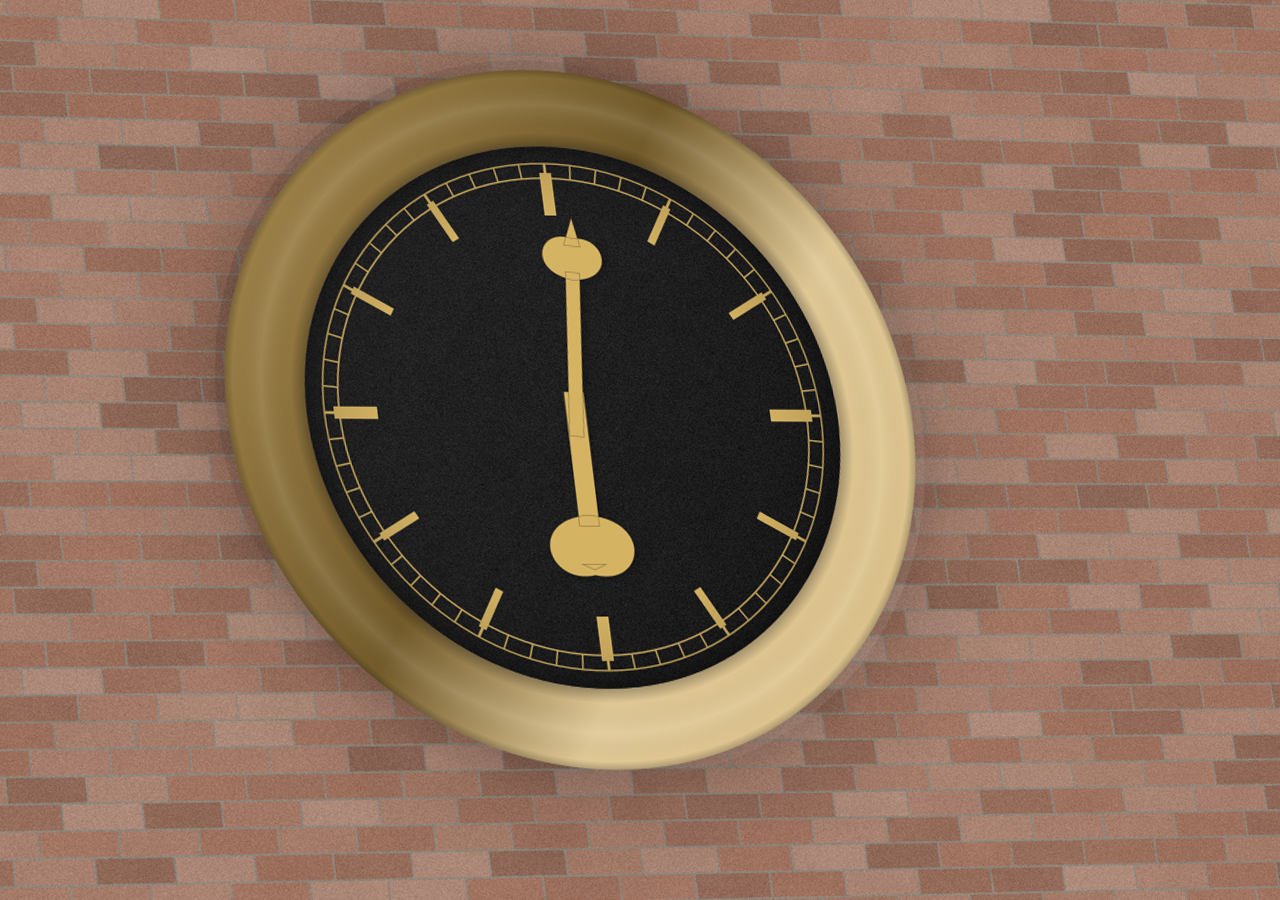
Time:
6:01
